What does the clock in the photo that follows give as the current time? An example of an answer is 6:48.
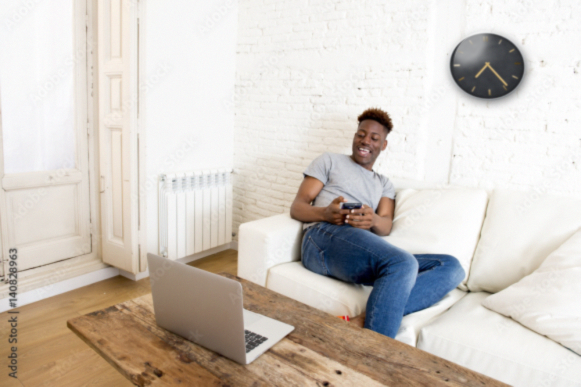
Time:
7:24
